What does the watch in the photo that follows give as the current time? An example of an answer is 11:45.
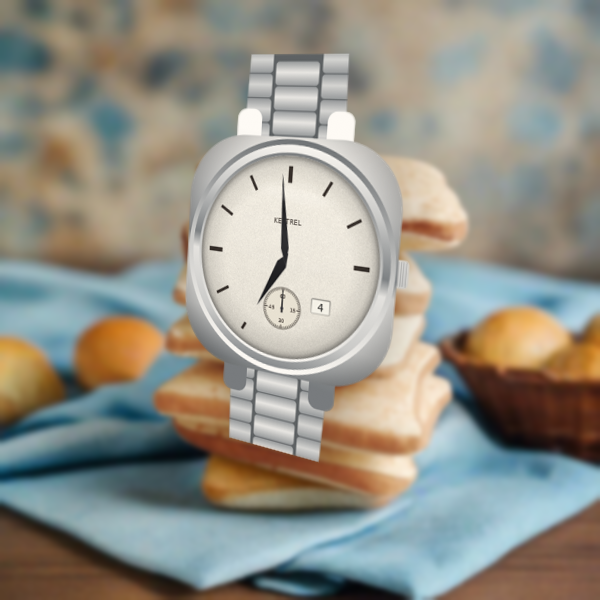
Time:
6:59
